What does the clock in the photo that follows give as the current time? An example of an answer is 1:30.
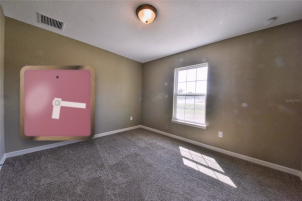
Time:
6:16
